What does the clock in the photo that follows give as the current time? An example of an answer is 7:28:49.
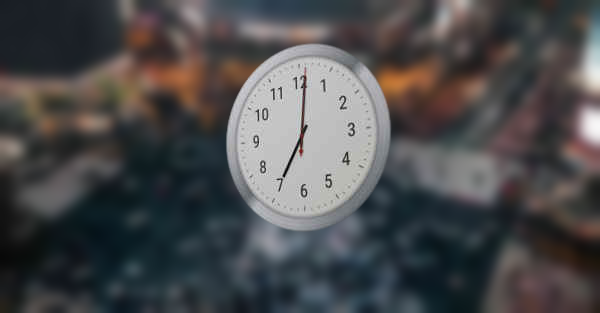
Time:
7:01:01
